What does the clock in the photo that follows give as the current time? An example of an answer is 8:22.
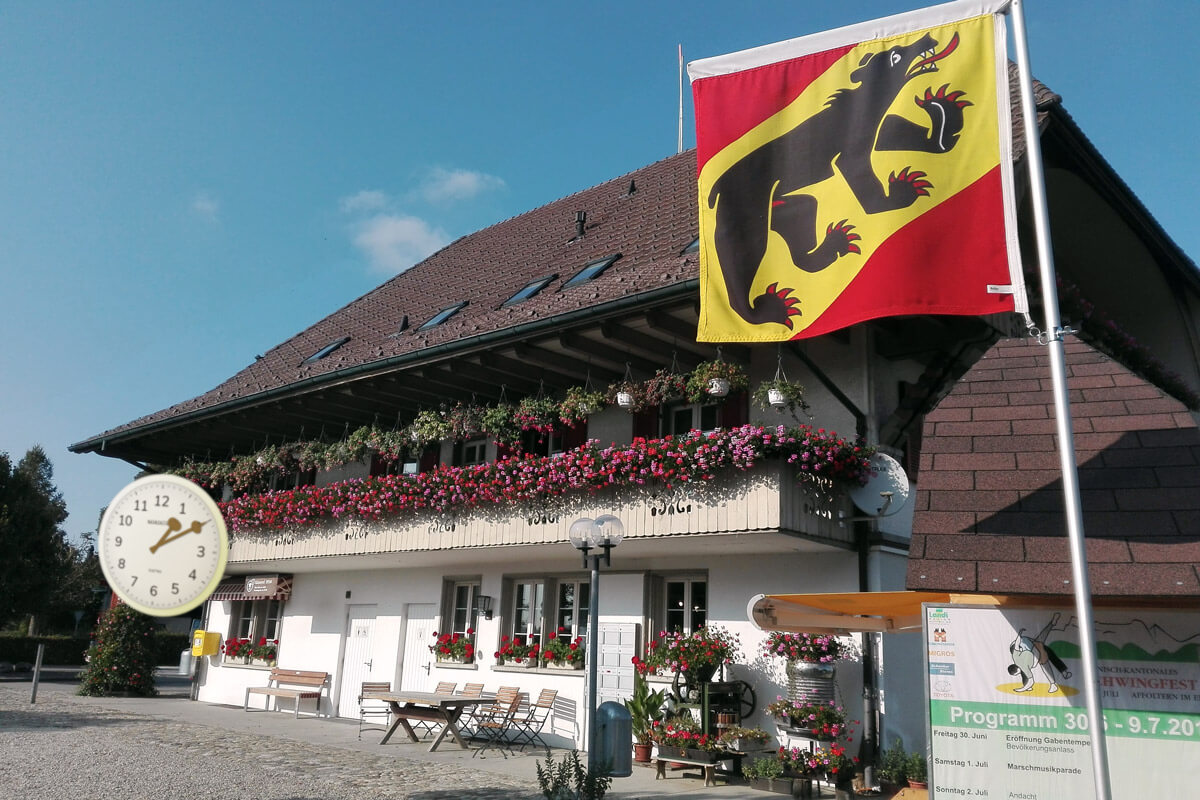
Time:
1:10
